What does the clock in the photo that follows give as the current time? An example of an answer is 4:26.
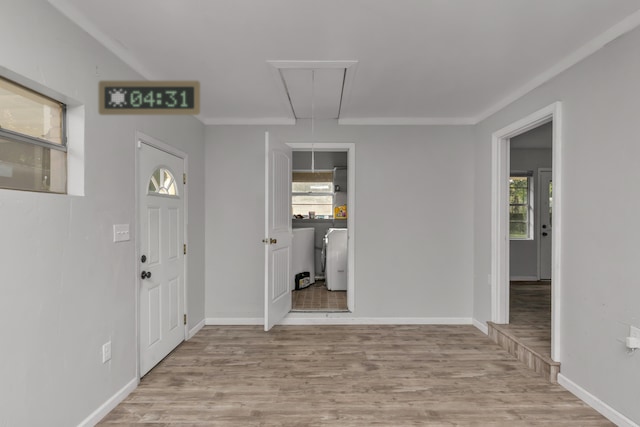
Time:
4:31
